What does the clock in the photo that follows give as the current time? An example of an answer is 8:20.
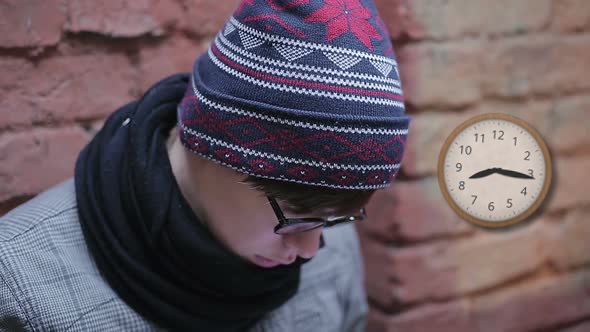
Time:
8:16
